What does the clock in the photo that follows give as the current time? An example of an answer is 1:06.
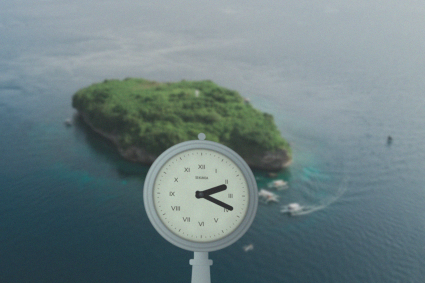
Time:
2:19
